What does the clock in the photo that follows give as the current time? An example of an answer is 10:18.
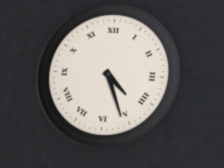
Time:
4:26
